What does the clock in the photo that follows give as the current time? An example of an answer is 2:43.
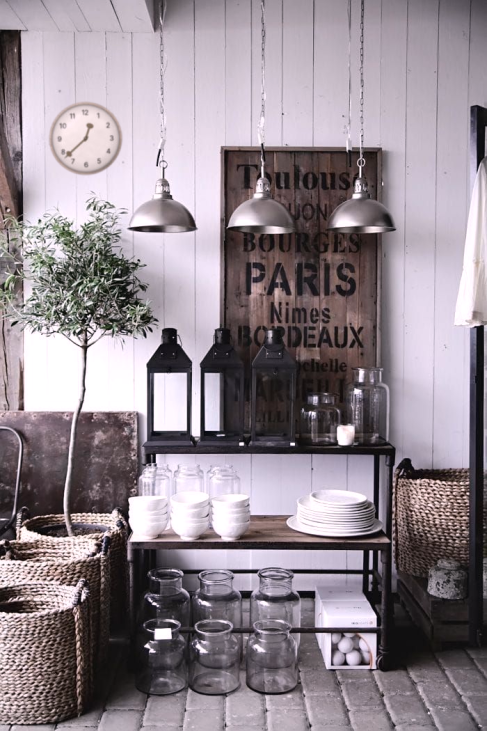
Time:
12:38
